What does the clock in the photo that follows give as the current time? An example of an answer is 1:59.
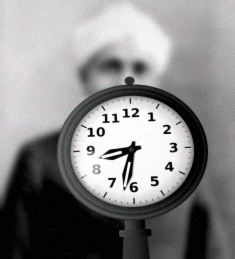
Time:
8:32
